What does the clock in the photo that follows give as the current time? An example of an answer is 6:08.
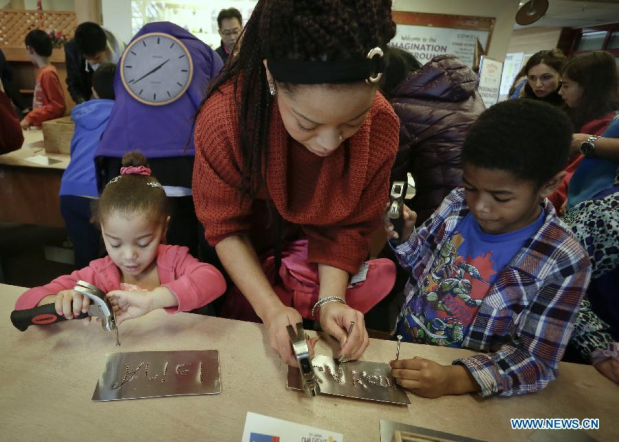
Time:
1:39
